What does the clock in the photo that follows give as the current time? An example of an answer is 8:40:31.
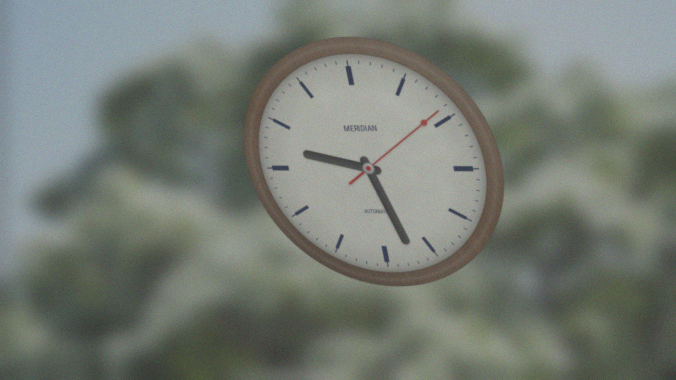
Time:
9:27:09
